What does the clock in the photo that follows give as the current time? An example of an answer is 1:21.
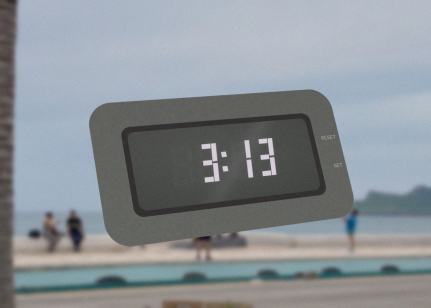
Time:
3:13
